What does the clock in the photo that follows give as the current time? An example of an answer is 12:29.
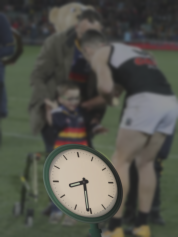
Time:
8:31
